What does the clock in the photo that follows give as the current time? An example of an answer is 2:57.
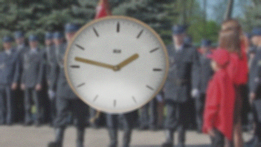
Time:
1:47
